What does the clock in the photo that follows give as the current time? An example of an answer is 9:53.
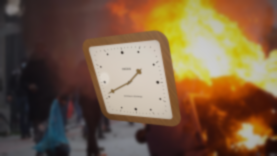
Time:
1:41
